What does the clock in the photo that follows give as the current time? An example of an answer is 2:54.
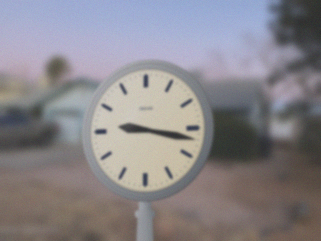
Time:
9:17
